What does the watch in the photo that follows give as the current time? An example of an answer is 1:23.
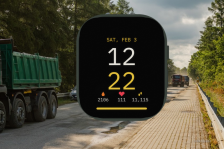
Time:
12:22
